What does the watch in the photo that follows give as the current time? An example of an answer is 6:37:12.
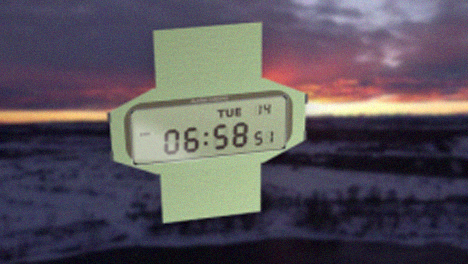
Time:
6:58:51
